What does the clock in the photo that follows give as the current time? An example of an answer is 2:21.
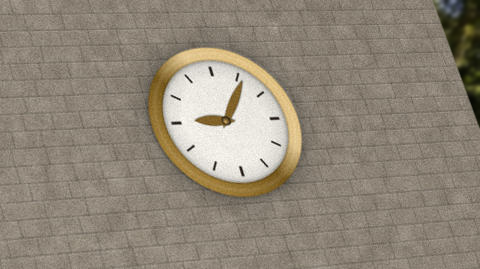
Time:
9:06
